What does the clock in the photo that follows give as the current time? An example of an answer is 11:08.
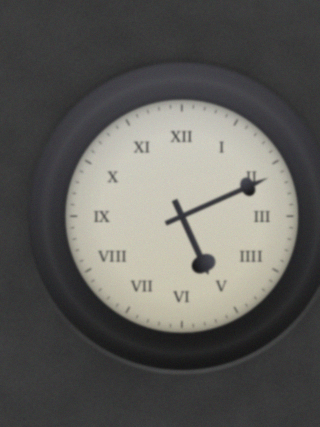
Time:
5:11
